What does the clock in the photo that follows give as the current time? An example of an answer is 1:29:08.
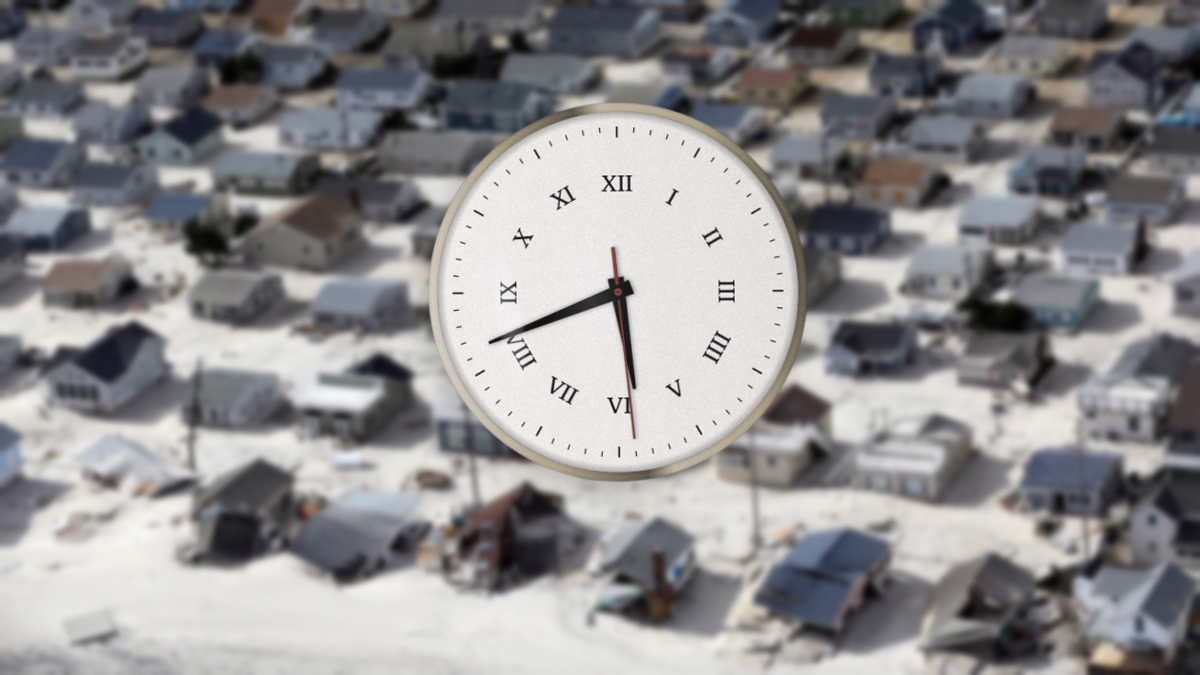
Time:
5:41:29
